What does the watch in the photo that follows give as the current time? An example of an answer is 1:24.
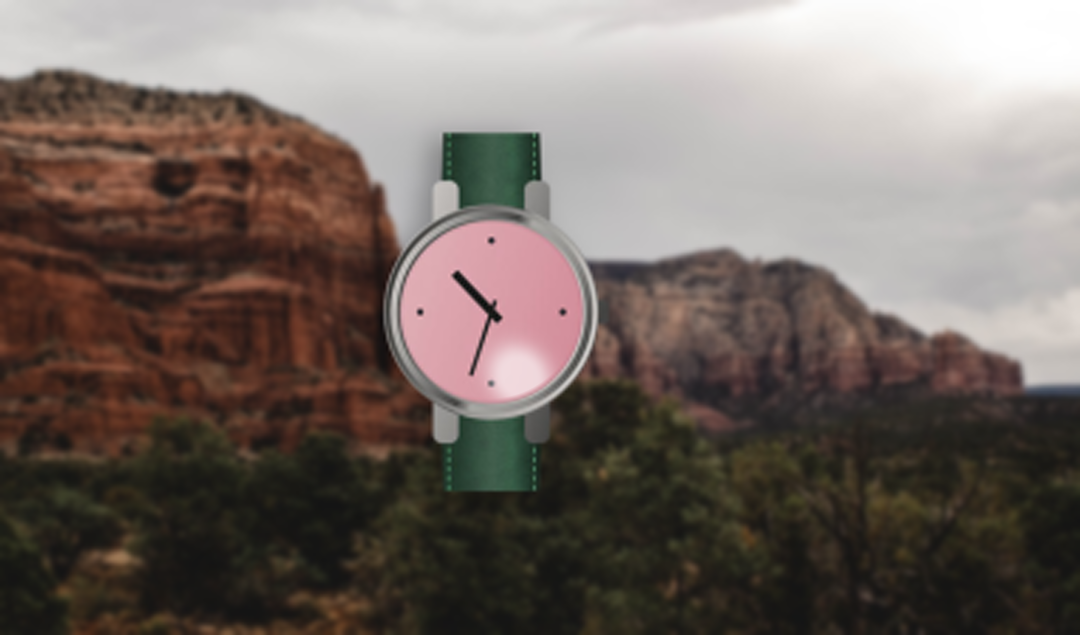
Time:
10:33
